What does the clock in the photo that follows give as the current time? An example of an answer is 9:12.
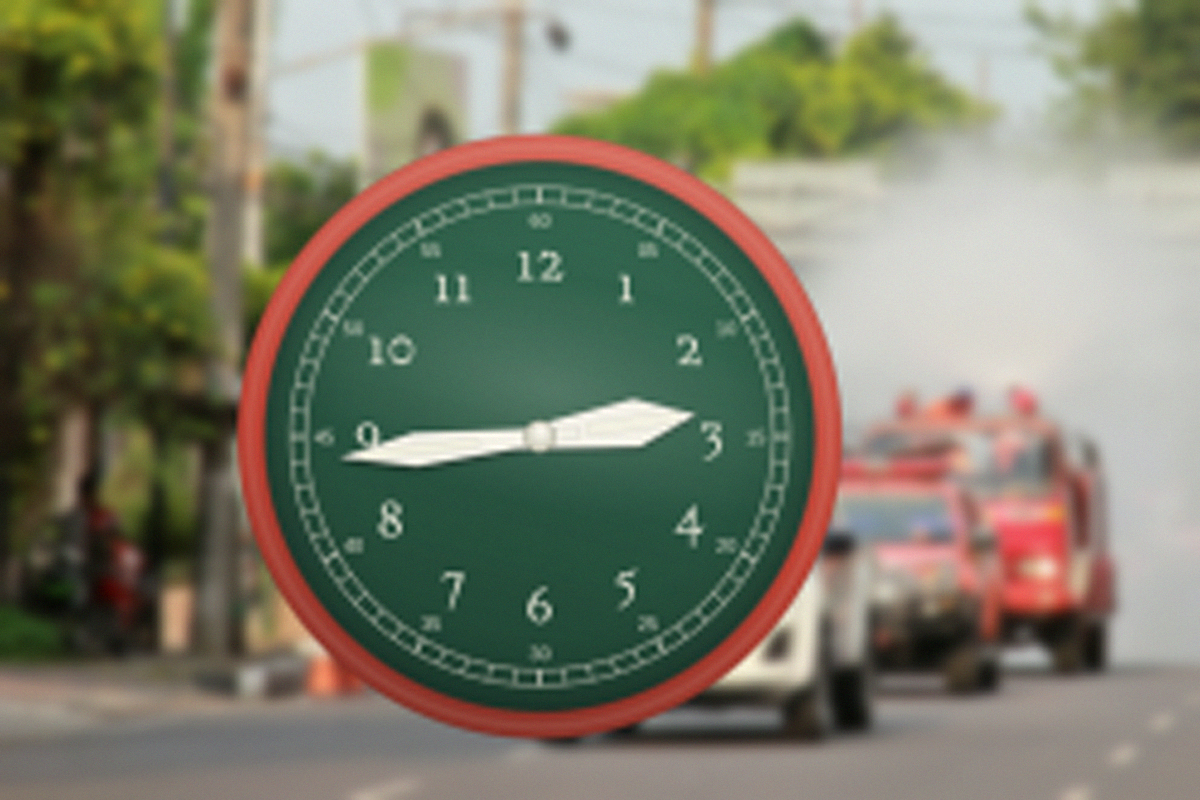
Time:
2:44
